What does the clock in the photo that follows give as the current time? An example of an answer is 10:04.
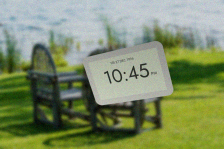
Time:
10:45
